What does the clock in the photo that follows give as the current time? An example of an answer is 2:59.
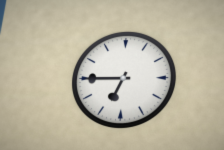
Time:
6:45
